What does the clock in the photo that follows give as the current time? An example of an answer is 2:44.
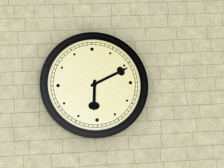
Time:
6:11
